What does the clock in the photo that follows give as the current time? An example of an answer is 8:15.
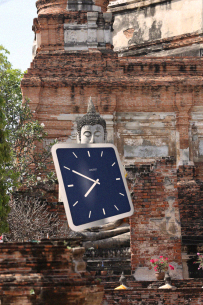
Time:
7:50
